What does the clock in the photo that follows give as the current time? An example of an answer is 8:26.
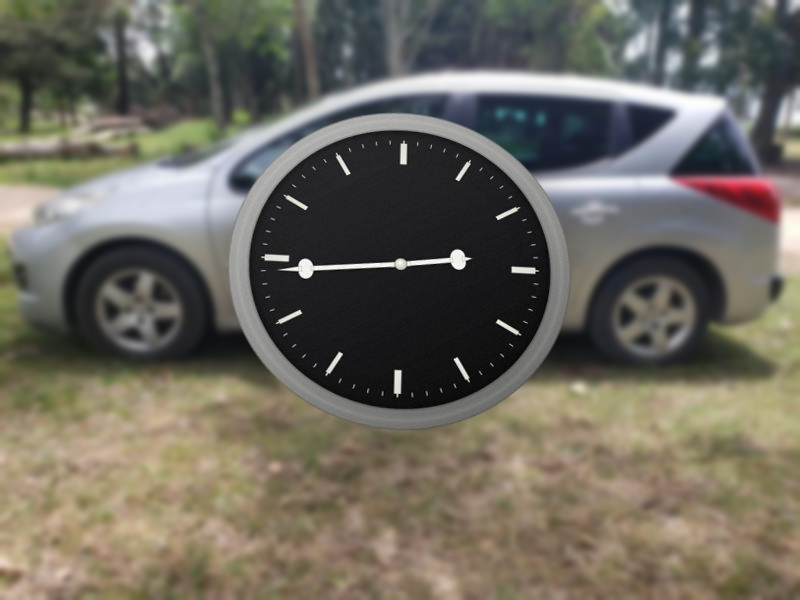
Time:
2:44
